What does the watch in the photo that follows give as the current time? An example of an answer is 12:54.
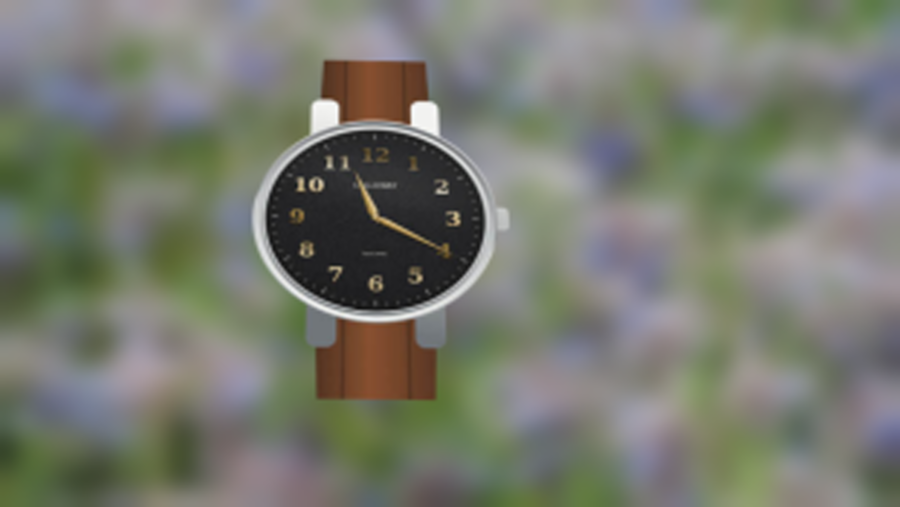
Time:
11:20
